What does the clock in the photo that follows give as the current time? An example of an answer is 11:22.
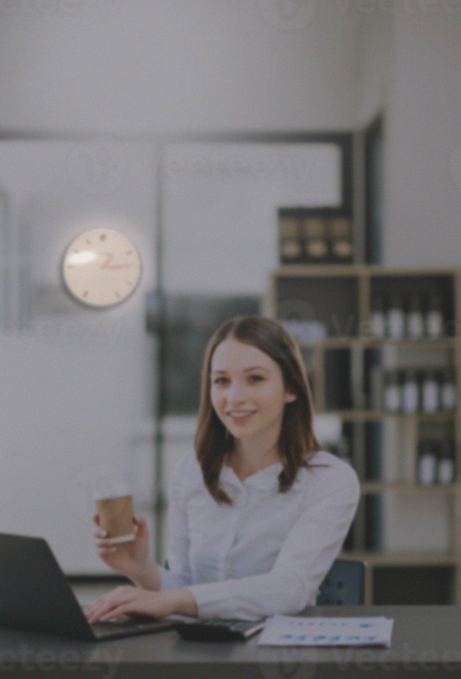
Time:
1:14
